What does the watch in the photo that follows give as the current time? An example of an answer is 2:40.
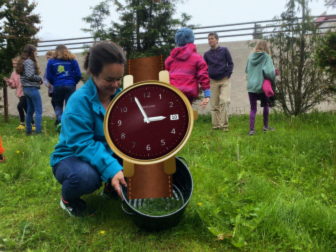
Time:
2:56
